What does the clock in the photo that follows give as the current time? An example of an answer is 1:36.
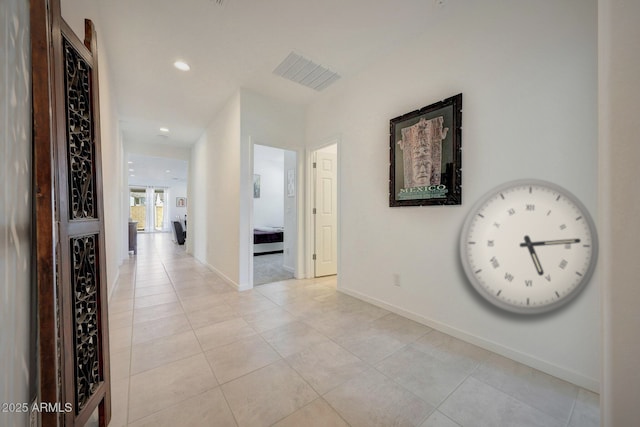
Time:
5:14
